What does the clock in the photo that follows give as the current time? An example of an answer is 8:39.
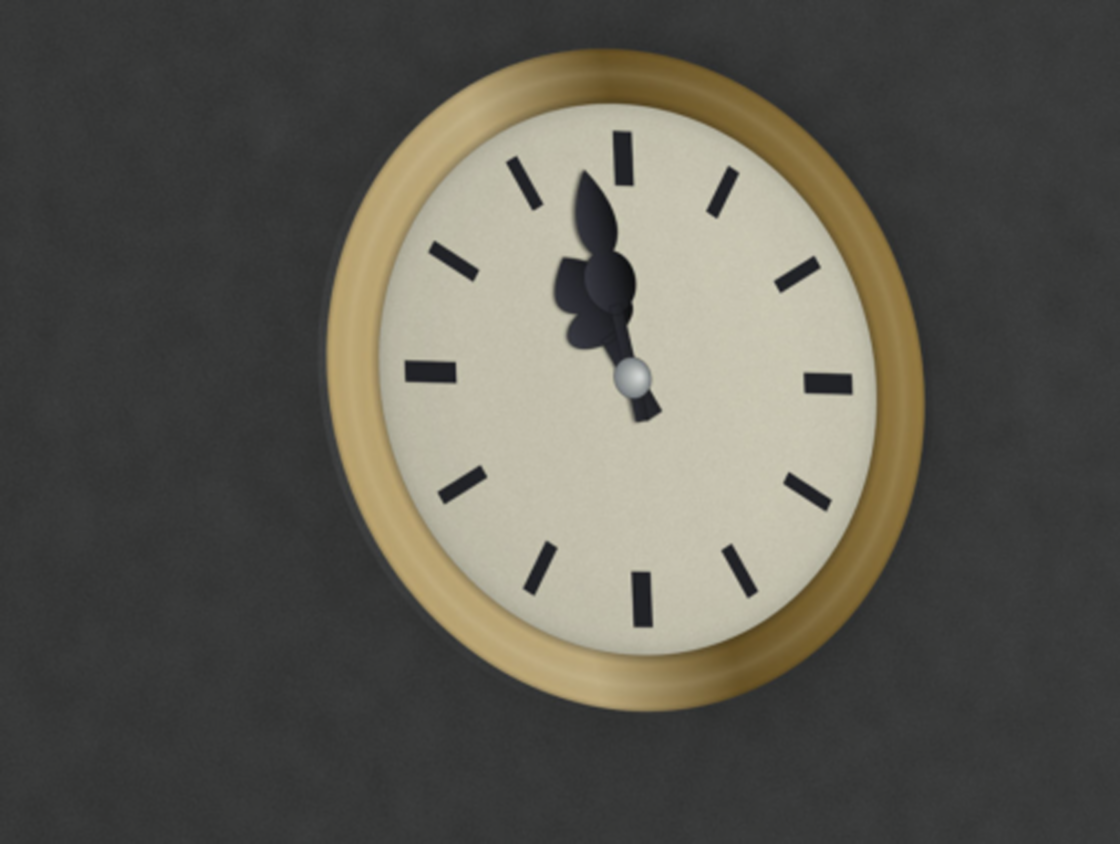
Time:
10:58
